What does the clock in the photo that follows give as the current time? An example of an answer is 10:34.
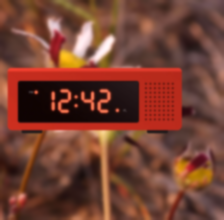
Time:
12:42
